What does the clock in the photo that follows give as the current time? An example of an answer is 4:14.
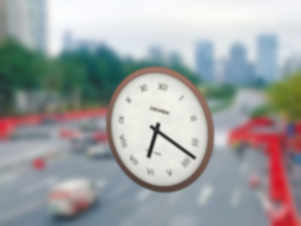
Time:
6:18
